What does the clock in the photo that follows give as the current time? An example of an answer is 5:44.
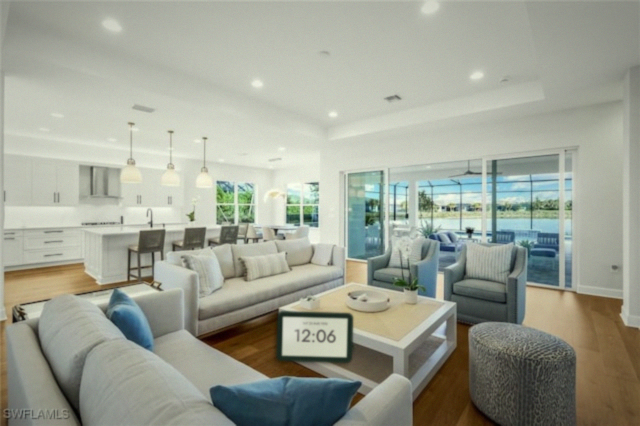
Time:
12:06
